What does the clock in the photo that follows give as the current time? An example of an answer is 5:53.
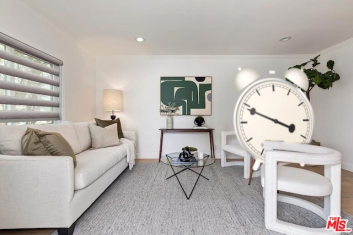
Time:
3:49
